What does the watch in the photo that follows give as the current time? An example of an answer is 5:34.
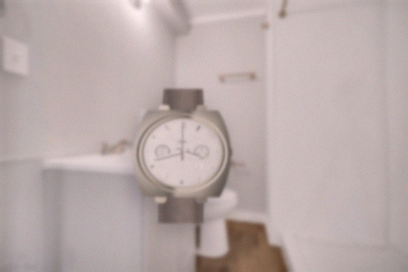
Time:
3:42
